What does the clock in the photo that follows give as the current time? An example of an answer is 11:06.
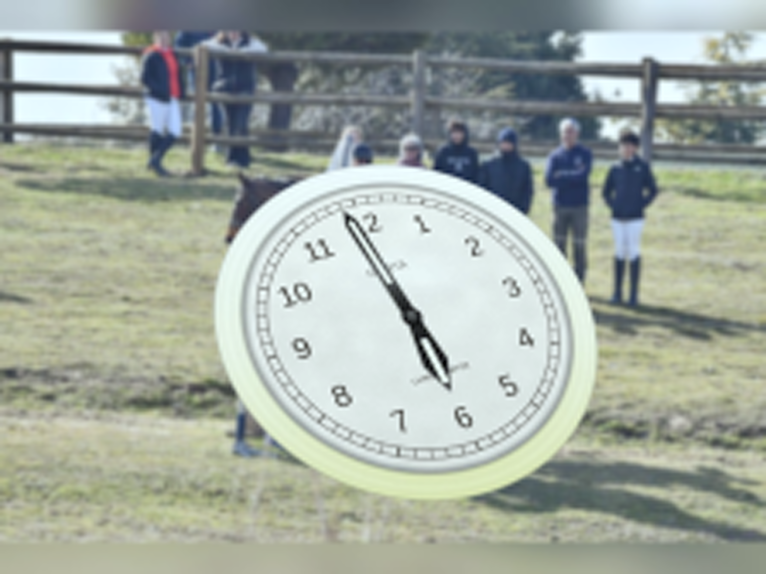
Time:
5:59
